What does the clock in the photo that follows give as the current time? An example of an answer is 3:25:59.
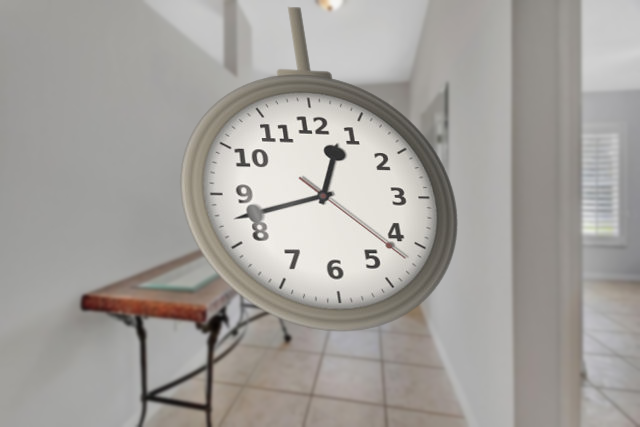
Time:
12:42:22
